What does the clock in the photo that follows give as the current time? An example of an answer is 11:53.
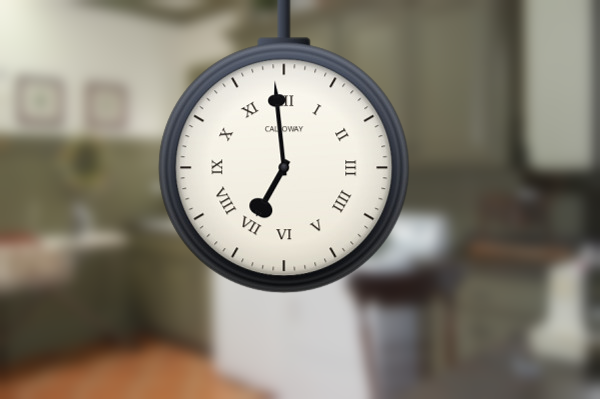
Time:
6:59
